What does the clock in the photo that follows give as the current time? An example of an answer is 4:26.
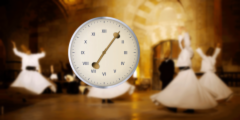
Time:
7:06
